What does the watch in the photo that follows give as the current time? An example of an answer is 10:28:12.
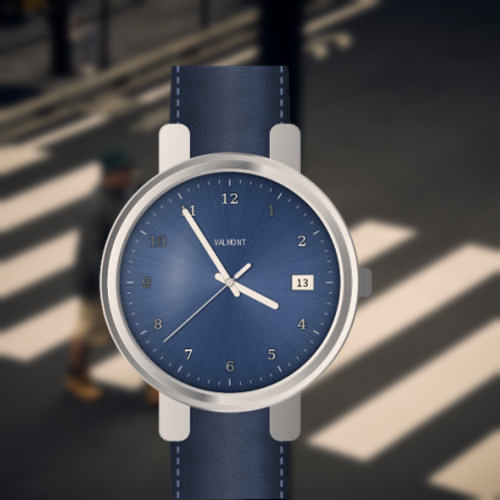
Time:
3:54:38
